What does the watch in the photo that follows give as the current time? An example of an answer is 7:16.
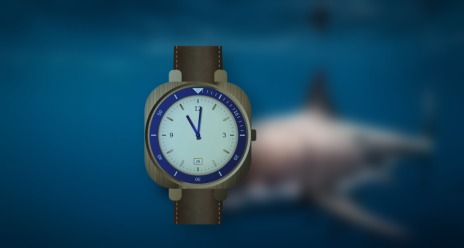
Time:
11:01
